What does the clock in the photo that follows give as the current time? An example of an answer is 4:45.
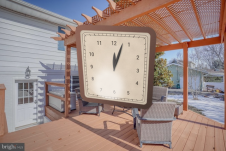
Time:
12:03
